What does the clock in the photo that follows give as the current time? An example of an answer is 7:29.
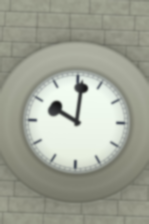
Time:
10:01
